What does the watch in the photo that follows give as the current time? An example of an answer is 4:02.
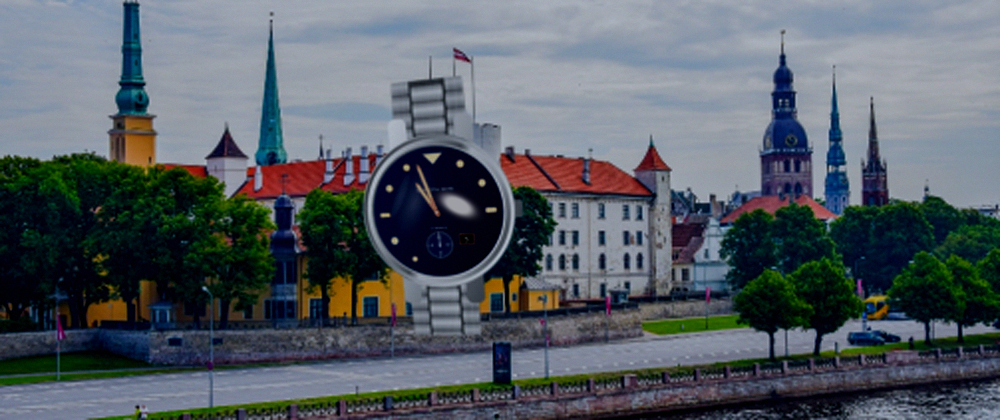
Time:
10:57
